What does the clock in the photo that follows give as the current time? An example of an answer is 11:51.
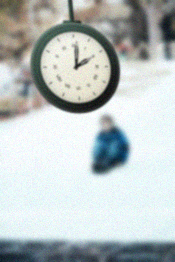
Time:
2:01
